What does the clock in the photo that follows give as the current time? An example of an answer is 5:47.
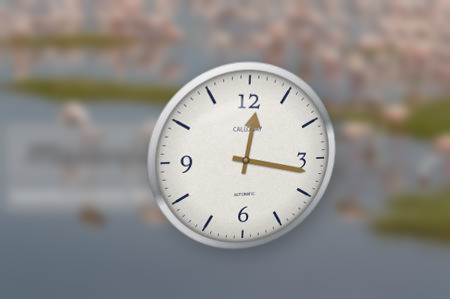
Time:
12:17
